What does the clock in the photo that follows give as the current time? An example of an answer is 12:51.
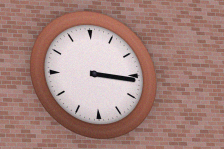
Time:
3:16
